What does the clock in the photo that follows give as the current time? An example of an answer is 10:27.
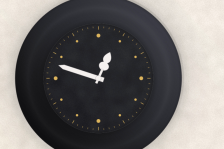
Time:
12:48
